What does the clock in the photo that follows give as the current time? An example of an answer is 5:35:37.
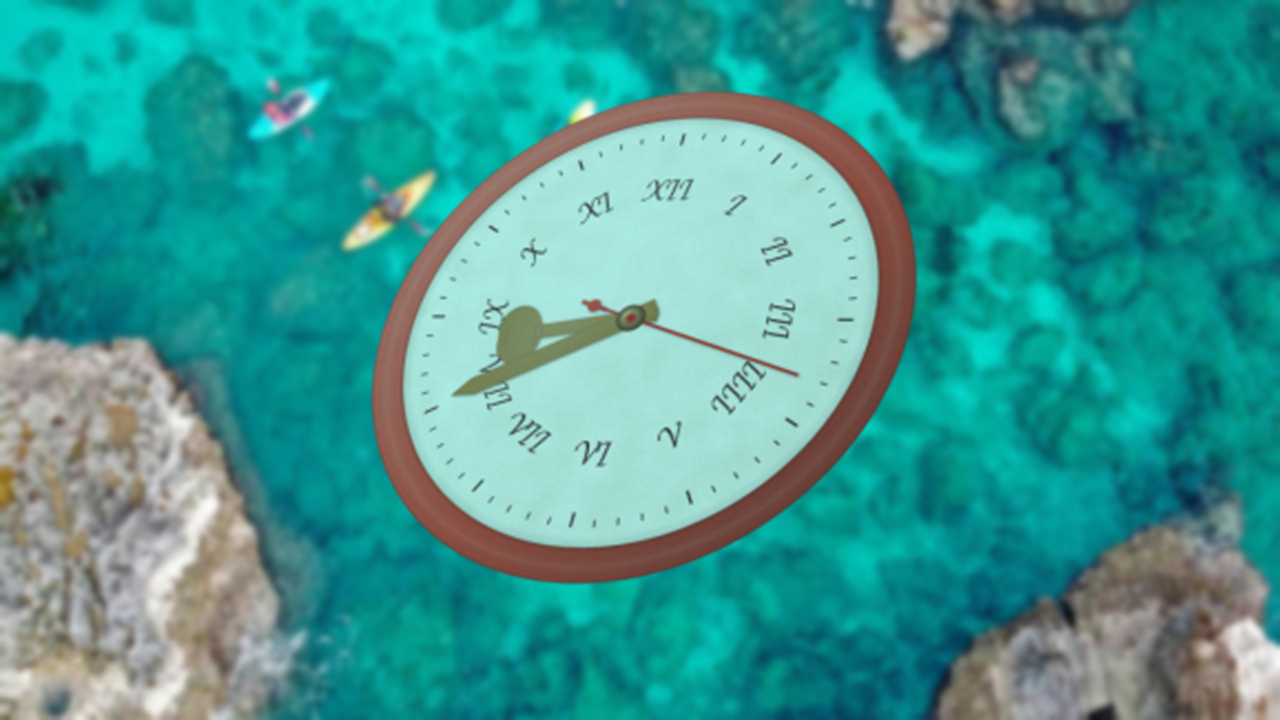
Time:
8:40:18
